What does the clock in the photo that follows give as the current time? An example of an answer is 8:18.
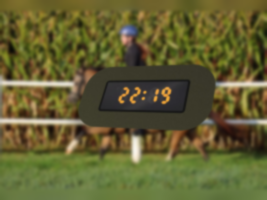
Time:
22:19
